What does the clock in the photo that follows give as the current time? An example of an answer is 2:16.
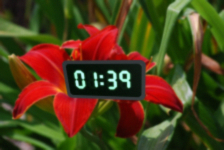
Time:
1:39
